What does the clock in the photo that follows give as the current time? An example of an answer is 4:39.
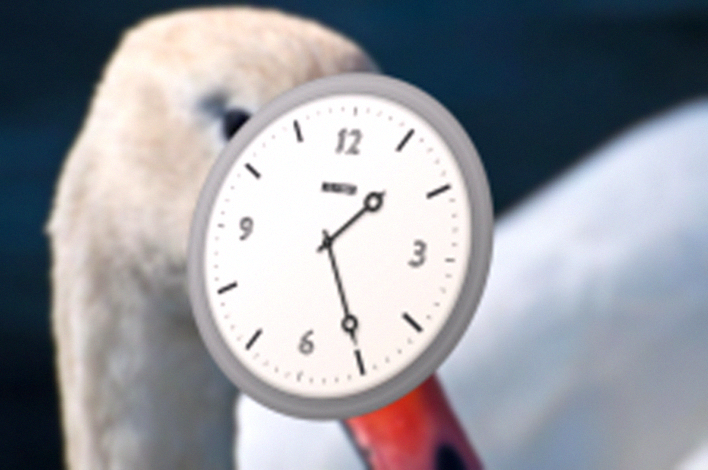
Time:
1:25
